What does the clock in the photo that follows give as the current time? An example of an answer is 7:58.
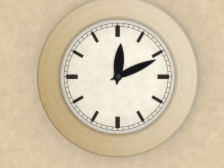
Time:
12:11
